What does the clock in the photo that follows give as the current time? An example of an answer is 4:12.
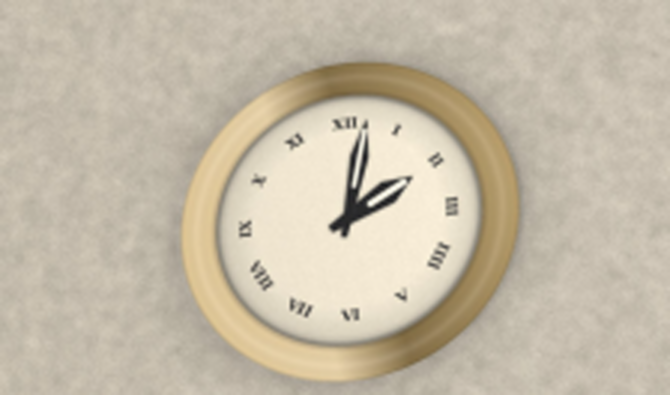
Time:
2:02
